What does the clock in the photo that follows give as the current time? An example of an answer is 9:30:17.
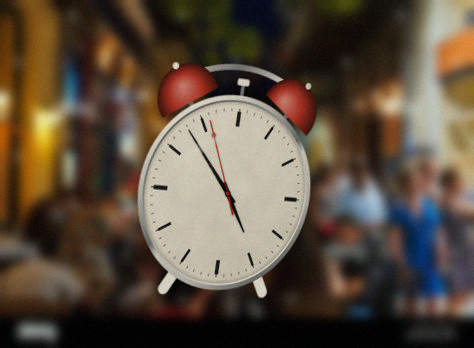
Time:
4:52:56
